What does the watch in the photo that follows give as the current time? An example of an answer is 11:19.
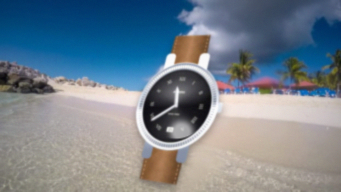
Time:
11:39
